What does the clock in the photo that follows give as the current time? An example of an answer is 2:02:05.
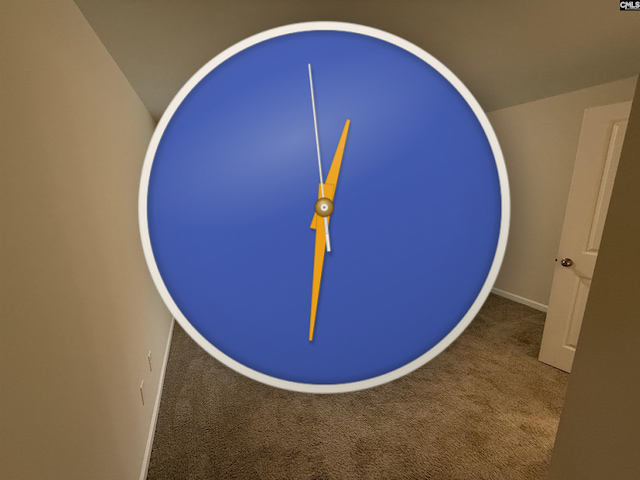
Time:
12:30:59
